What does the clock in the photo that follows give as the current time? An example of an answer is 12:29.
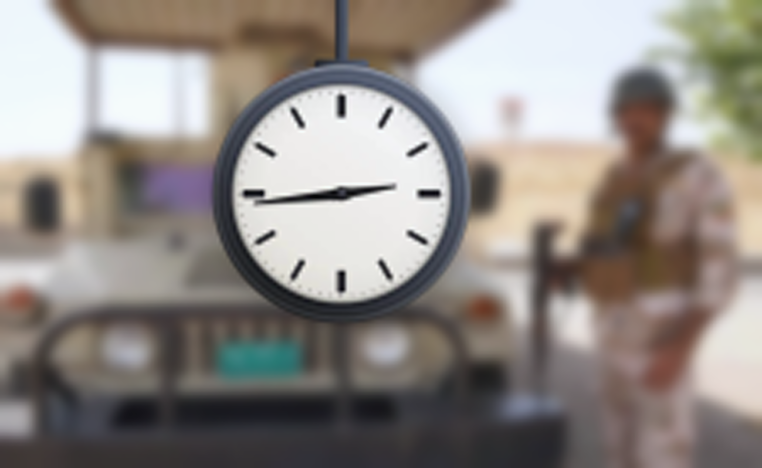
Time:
2:44
